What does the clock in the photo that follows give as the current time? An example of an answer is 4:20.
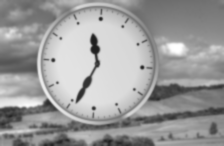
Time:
11:34
